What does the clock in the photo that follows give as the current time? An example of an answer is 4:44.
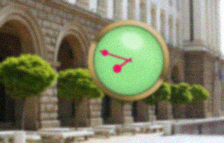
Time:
7:48
